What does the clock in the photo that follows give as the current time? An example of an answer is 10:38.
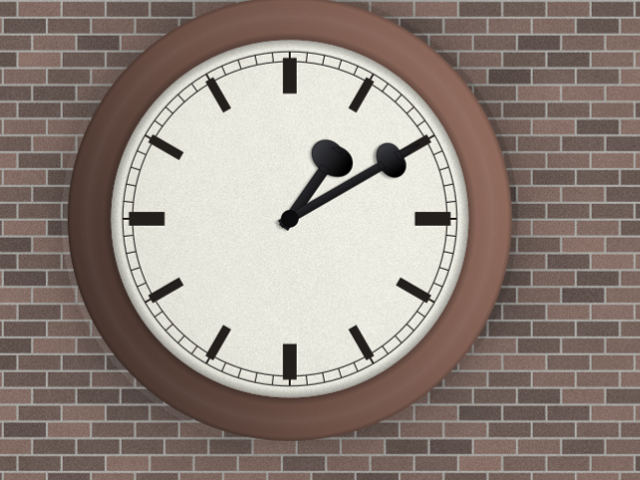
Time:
1:10
